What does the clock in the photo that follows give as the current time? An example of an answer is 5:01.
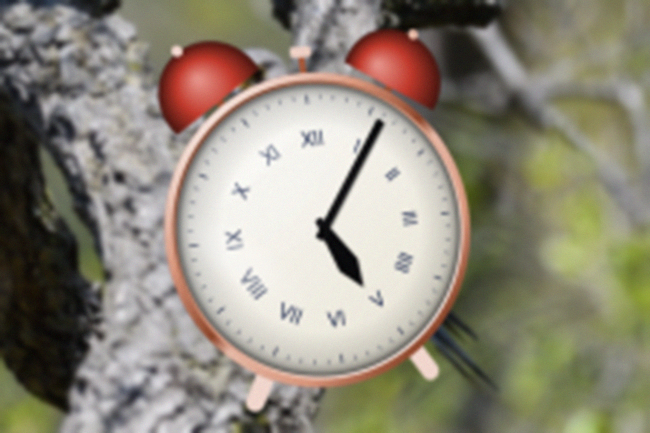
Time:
5:06
